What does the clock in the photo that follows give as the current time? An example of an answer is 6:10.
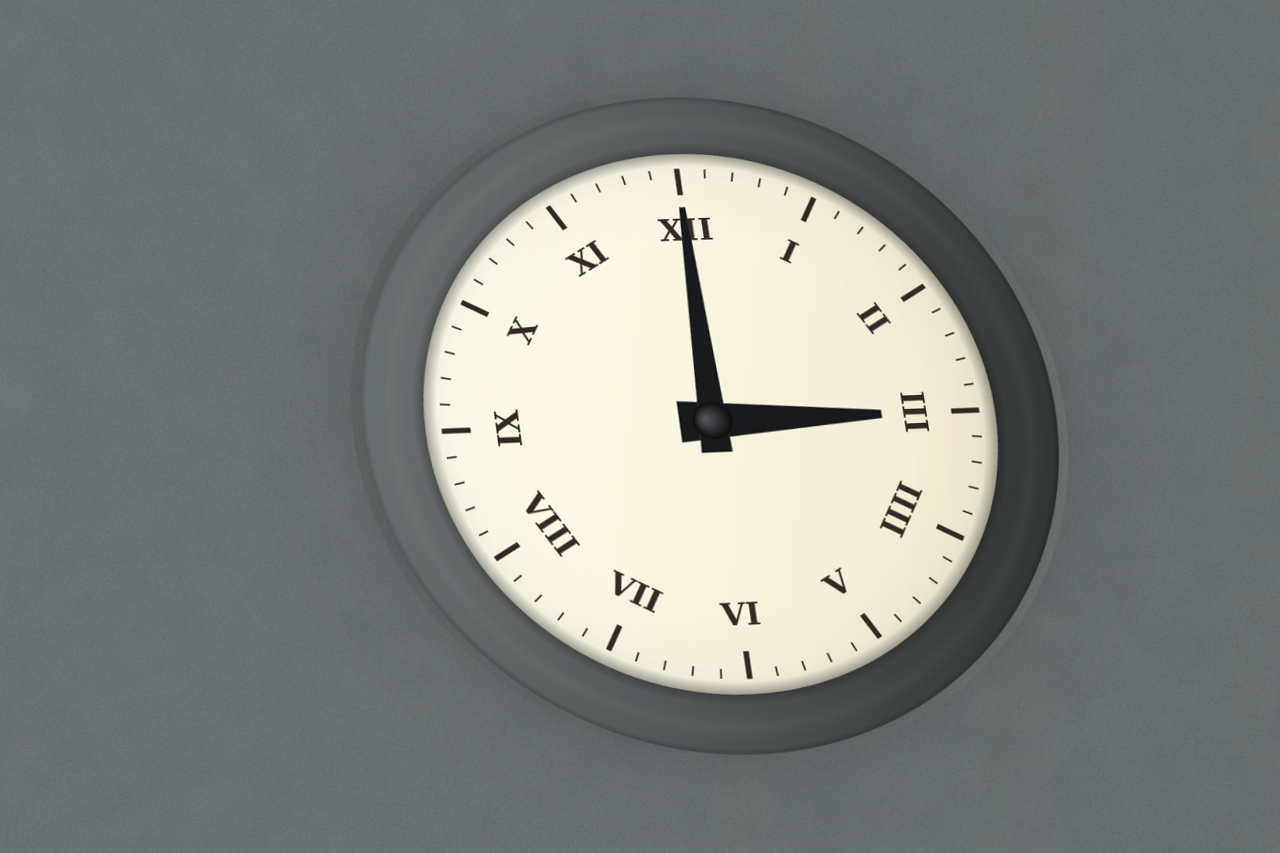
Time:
3:00
